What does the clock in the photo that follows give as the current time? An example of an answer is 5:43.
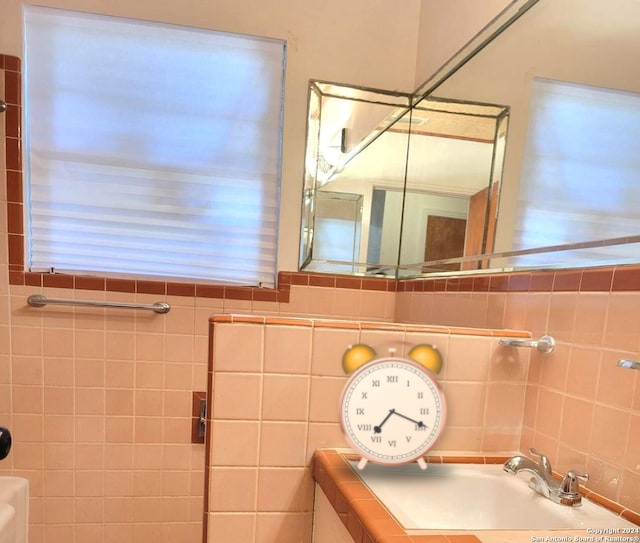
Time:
7:19
